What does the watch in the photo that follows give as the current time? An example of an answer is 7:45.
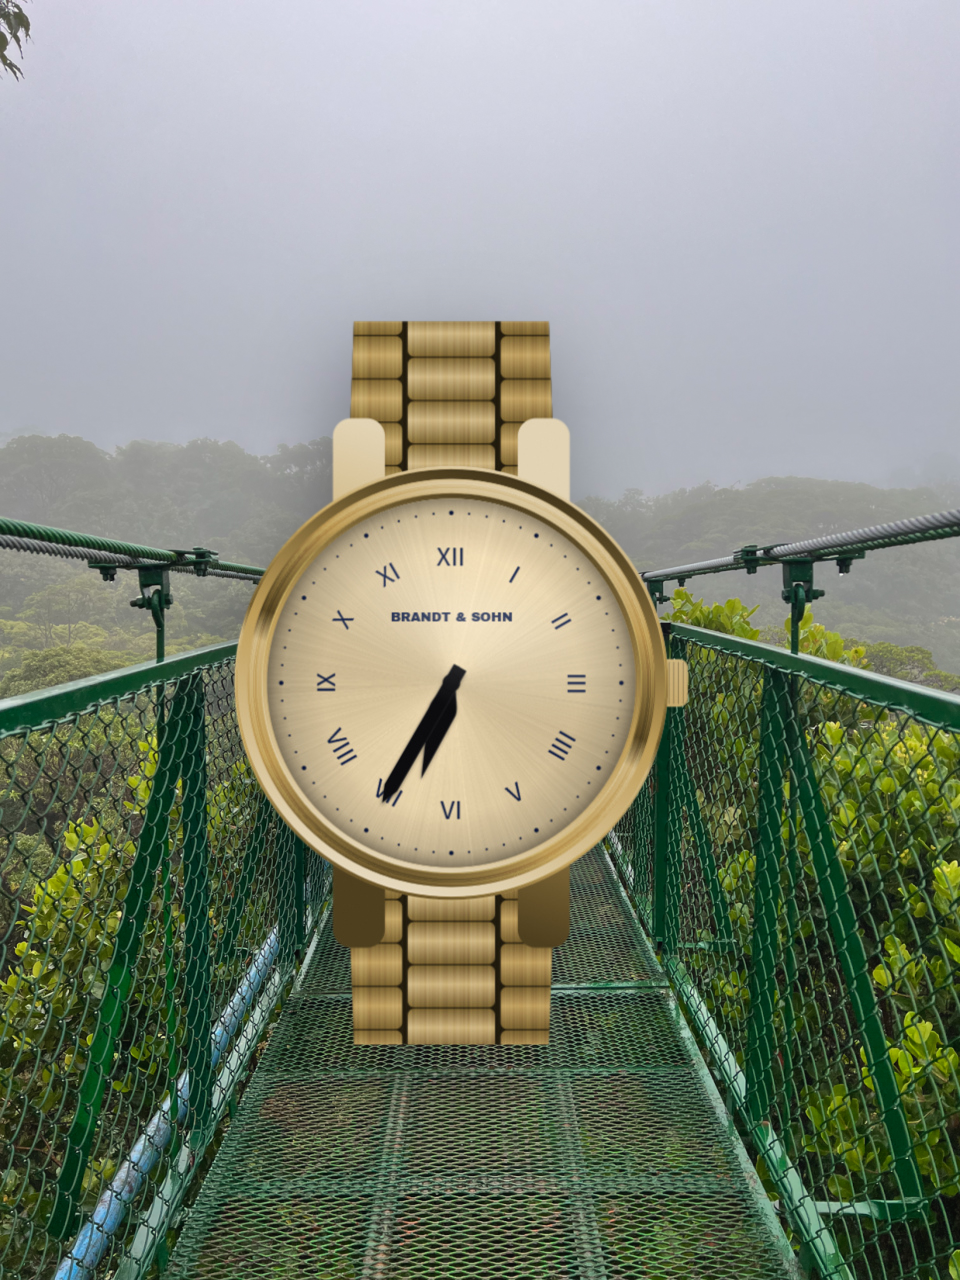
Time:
6:35
